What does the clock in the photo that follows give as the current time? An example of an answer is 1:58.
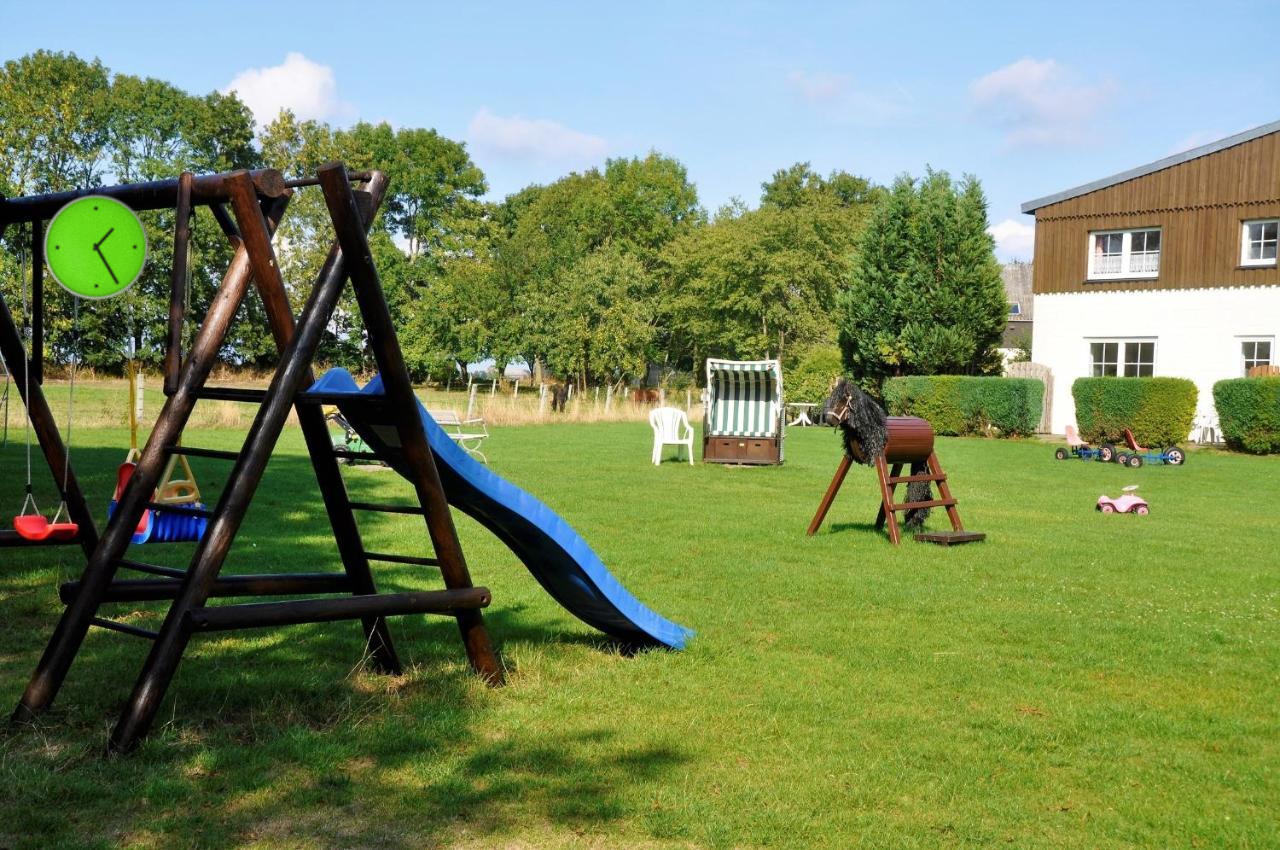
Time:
1:25
